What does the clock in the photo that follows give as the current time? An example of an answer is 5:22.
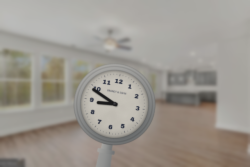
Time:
8:49
